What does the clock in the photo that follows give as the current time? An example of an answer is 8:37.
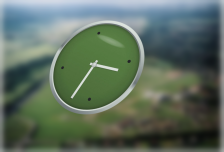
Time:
3:35
